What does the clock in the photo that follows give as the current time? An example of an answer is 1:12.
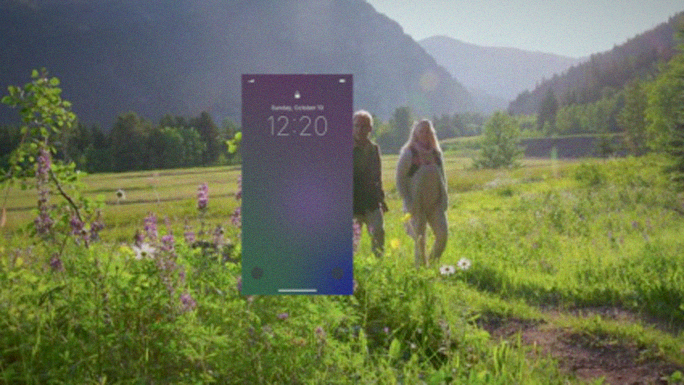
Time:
12:20
